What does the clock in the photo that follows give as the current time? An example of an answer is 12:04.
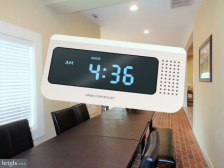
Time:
4:36
